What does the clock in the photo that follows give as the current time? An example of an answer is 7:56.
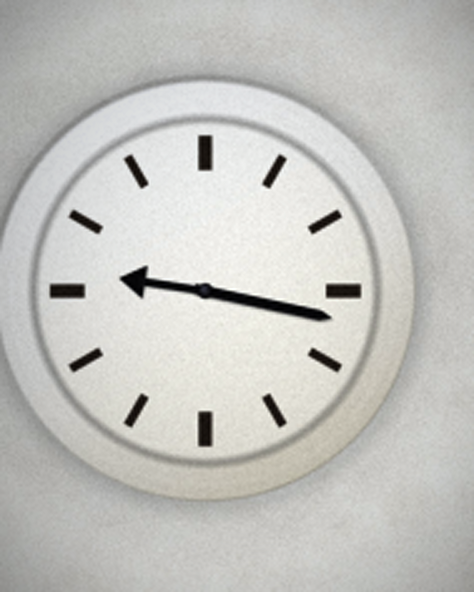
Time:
9:17
